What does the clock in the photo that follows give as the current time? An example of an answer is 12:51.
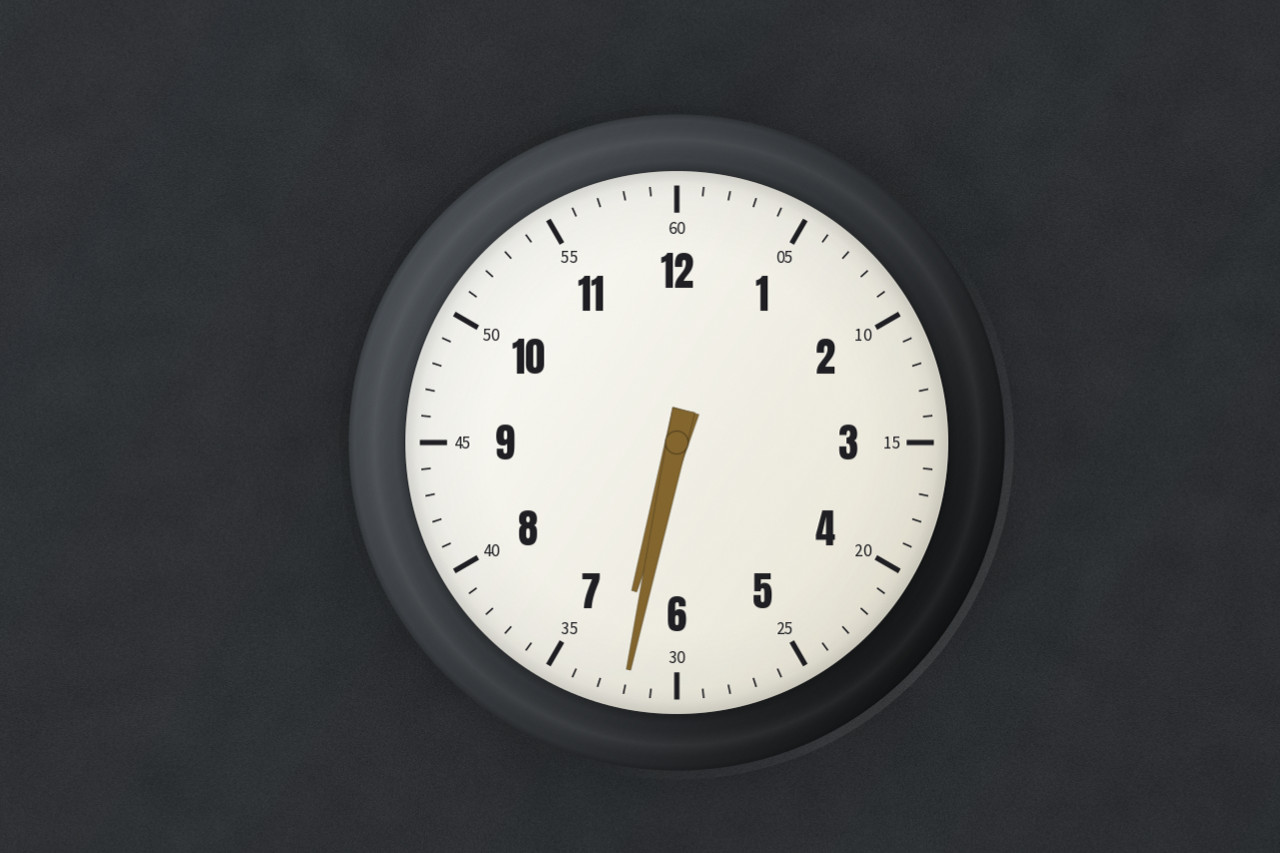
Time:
6:32
